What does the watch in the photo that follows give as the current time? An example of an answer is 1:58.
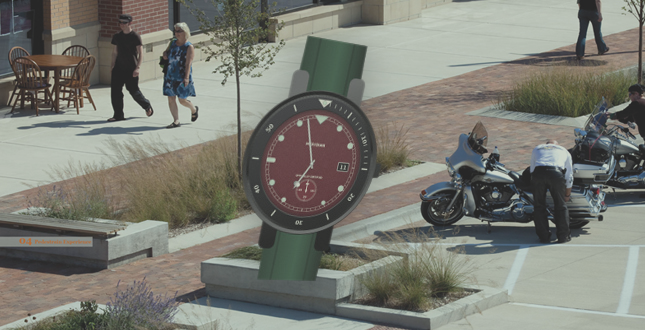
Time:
6:57
